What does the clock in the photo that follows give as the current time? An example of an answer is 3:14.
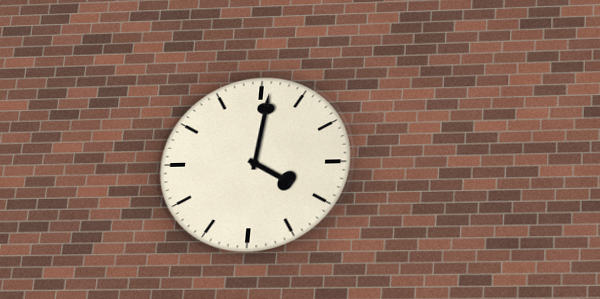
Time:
4:01
